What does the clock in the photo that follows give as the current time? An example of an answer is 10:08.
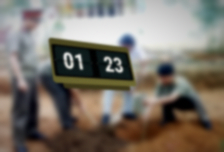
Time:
1:23
